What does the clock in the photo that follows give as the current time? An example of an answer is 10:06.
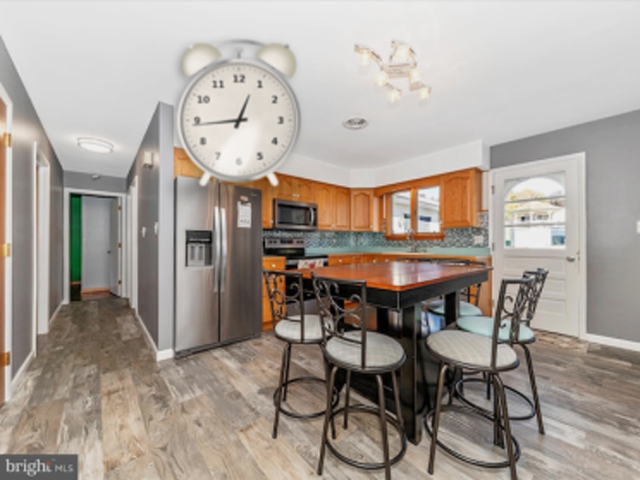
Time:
12:44
